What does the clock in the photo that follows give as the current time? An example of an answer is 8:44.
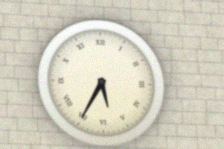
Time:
5:35
